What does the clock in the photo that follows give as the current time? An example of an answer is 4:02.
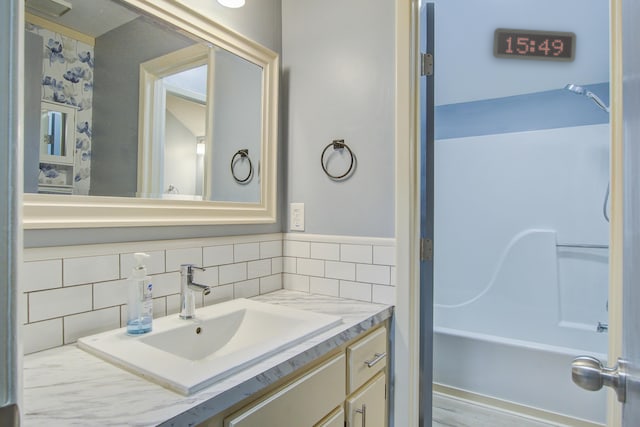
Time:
15:49
